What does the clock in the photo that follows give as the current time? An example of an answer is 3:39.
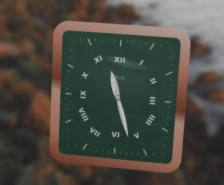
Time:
11:27
